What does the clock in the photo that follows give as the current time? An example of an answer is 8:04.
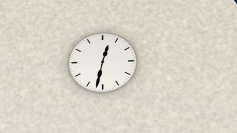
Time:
12:32
